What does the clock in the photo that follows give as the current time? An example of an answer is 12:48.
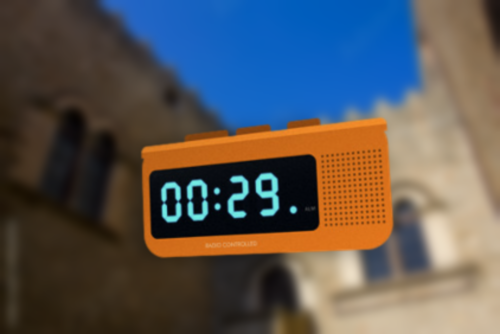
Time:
0:29
